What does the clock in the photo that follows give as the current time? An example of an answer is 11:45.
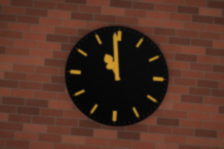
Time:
10:59
